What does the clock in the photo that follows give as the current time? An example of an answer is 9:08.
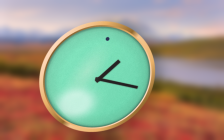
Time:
1:16
